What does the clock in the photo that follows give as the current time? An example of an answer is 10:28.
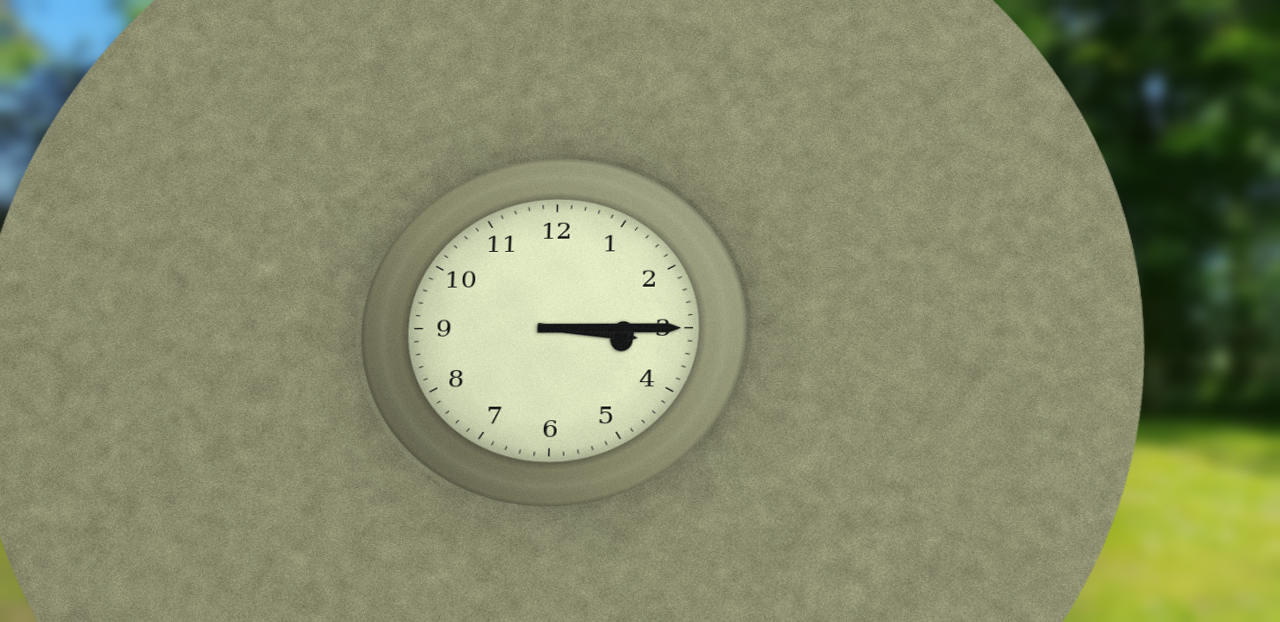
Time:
3:15
